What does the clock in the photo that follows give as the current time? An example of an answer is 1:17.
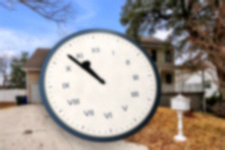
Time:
10:53
